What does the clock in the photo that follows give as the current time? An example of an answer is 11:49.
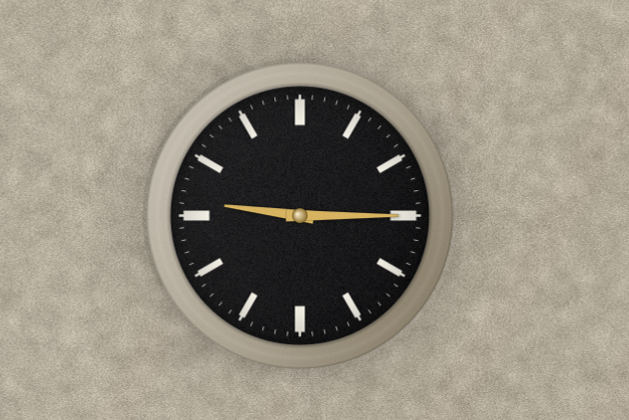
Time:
9:15
